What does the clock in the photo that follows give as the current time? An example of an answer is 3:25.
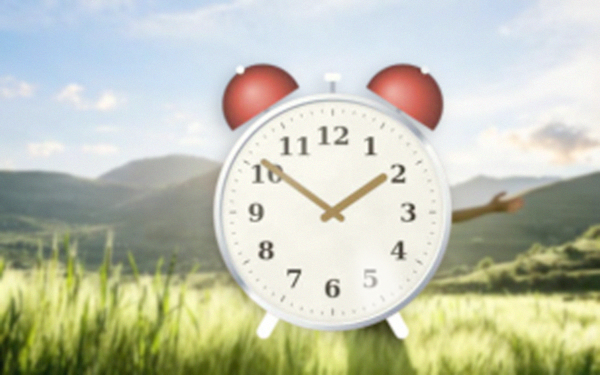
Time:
1:51
